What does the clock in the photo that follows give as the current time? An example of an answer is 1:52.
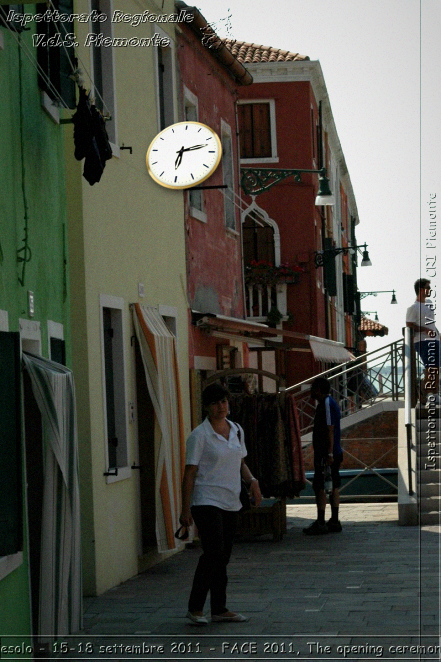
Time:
6:12
